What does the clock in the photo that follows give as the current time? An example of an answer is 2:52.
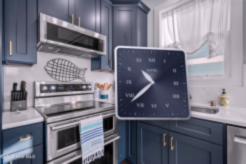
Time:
10:38
